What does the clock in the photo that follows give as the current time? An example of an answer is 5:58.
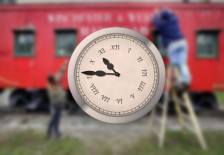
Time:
10:46
